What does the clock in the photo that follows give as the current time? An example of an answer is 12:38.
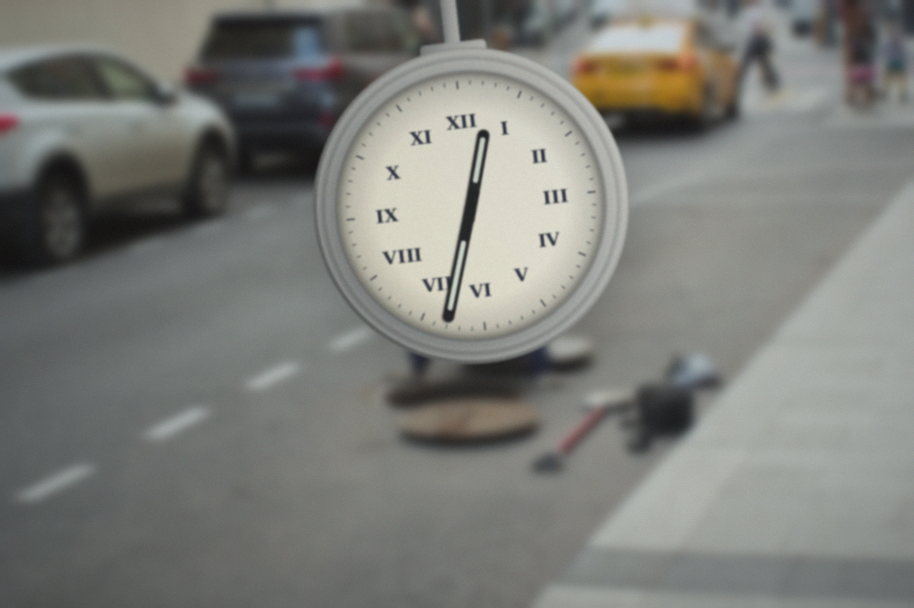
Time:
12:33
